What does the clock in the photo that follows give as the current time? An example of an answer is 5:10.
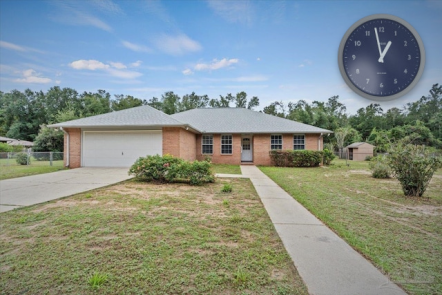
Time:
12:58
